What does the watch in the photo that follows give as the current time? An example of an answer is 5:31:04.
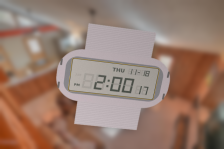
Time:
2:00:17
